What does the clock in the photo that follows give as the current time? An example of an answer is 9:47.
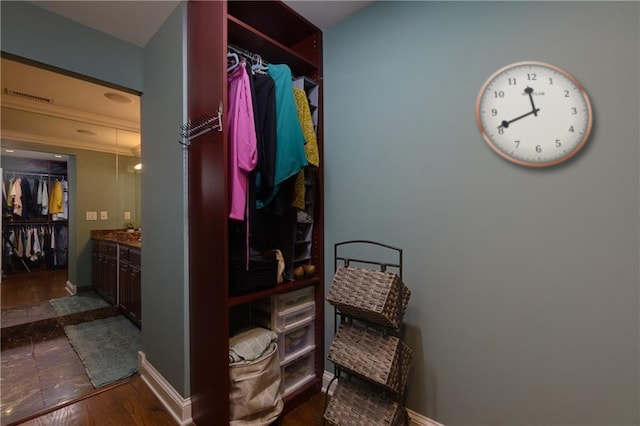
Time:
11:41
